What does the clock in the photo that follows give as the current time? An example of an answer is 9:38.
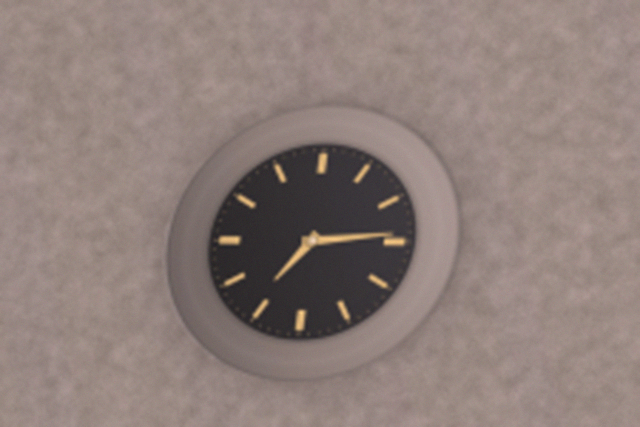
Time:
7:14
